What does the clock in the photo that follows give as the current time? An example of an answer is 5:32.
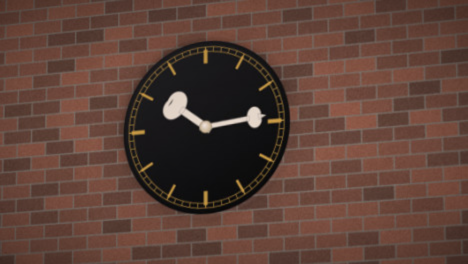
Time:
10:14
